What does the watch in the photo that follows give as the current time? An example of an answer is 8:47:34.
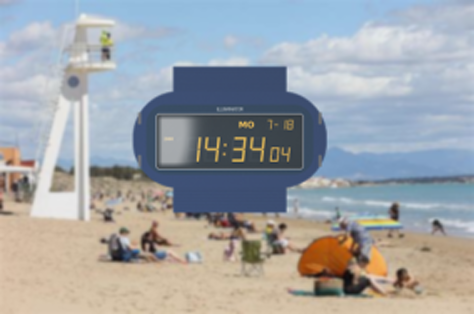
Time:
14:34:04
